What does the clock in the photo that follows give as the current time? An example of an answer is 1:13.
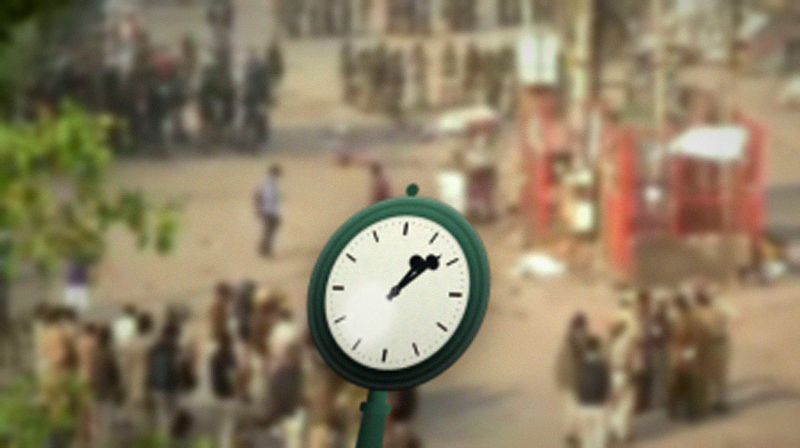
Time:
1:08
